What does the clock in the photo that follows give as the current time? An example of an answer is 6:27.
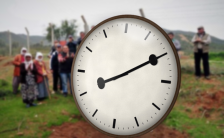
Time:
8:10
